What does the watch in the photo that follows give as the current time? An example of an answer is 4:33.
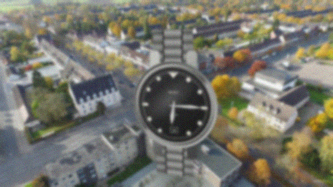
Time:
6:15
